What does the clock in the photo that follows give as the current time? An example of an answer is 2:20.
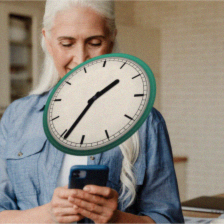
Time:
1:34
